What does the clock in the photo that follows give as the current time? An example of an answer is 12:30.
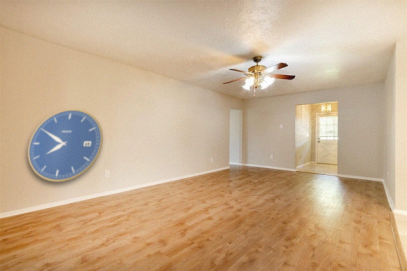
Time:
7:50
